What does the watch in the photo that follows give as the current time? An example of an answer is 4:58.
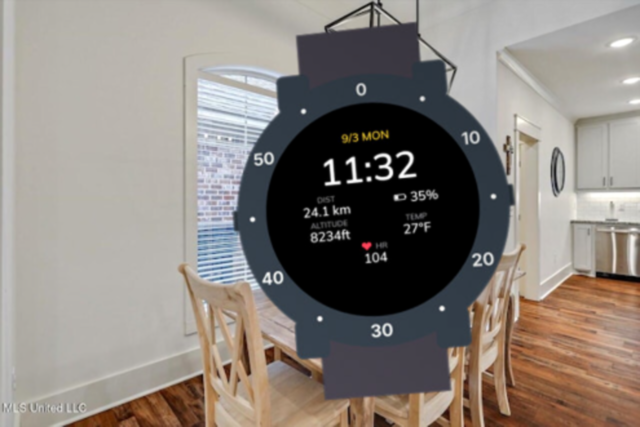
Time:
11:32
